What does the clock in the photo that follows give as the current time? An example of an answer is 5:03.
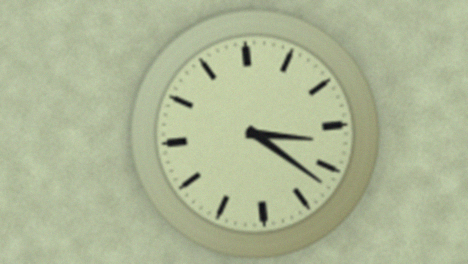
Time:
3:22
